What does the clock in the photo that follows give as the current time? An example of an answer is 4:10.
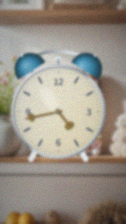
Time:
4:43
